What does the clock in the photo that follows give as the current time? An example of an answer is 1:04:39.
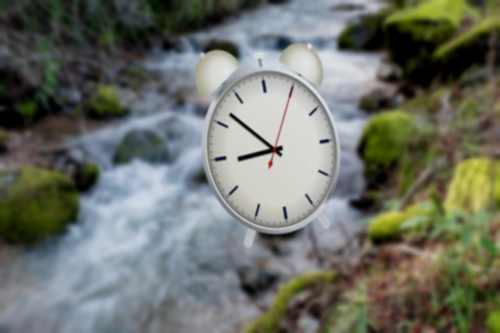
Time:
8:52:05
